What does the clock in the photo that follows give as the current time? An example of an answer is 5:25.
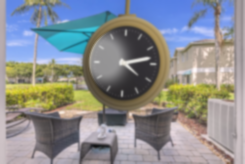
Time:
4:13
